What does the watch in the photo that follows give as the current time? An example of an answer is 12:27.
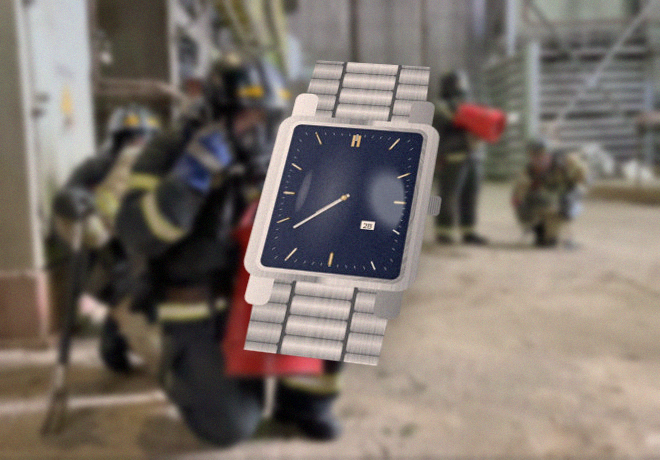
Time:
7:38
